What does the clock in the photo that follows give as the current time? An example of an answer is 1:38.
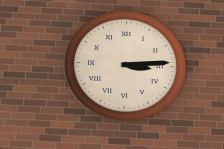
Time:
3:14
